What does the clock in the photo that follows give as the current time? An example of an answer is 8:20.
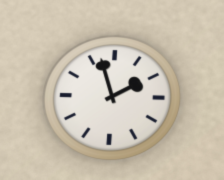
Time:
1:57
